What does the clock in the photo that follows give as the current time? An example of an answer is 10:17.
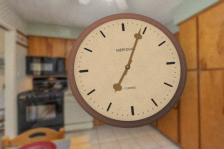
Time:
7:04
